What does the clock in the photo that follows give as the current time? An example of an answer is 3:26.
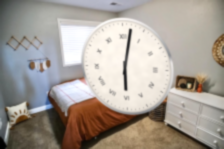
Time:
6:02
